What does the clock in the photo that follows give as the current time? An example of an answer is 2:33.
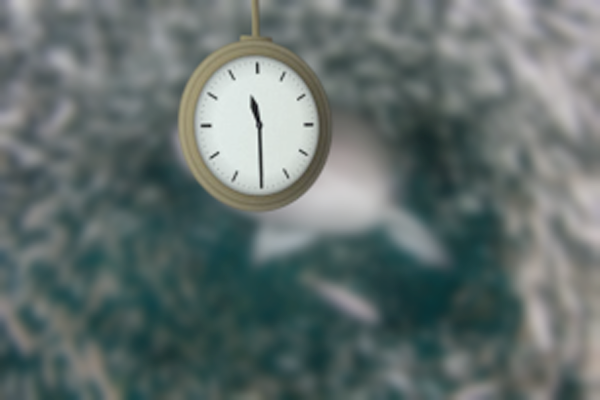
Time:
11:30
